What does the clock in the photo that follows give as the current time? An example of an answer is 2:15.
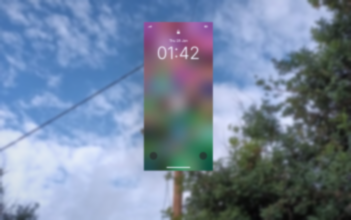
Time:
1:42
